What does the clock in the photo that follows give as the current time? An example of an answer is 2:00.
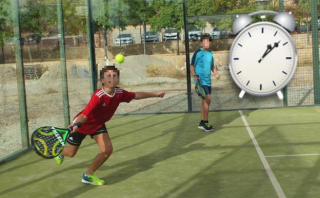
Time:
1:08
